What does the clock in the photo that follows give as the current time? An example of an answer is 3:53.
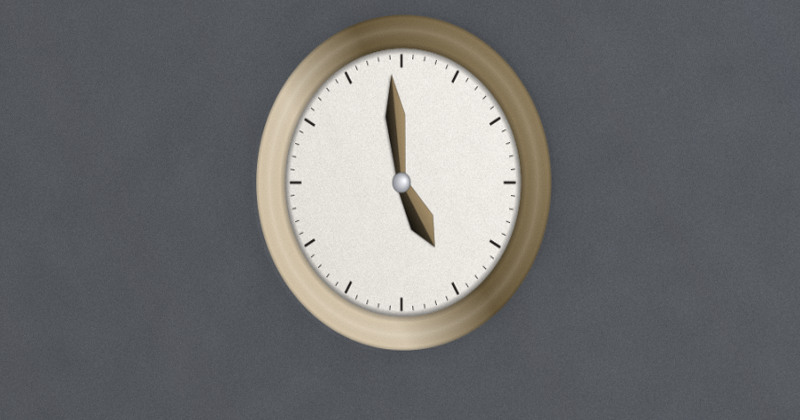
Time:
4:59
